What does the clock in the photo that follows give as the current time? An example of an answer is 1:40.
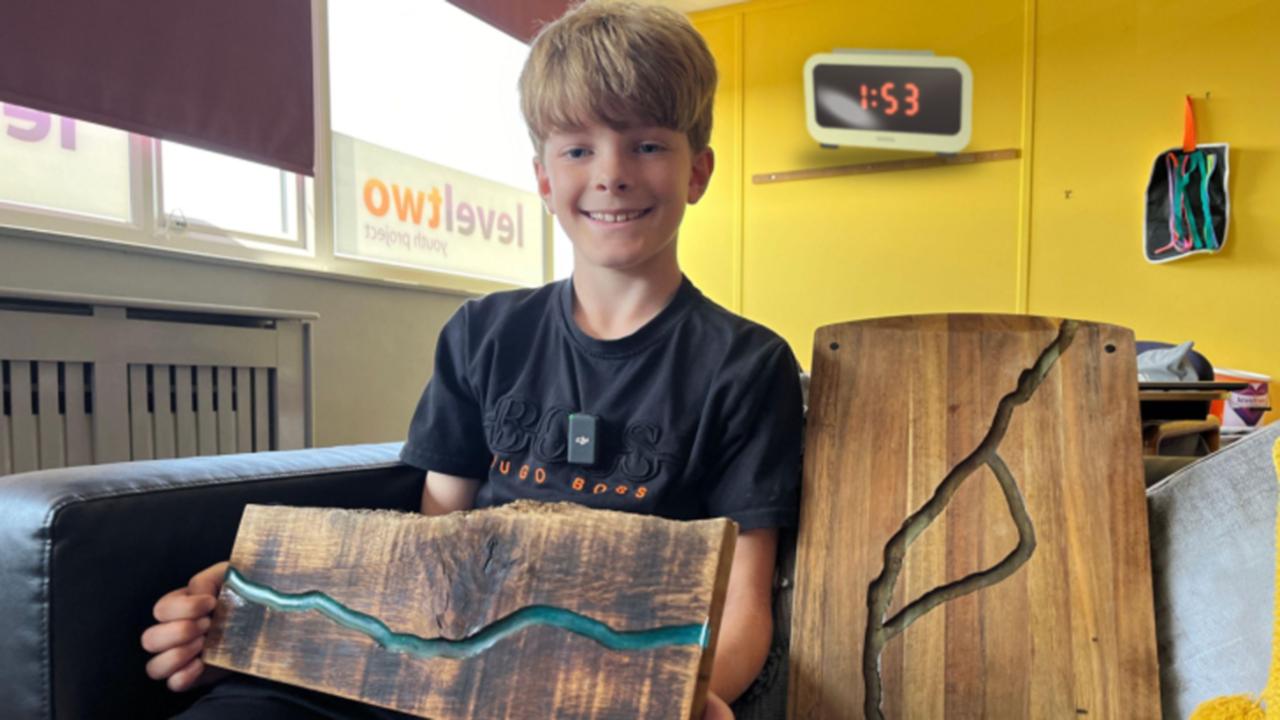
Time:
1:53
